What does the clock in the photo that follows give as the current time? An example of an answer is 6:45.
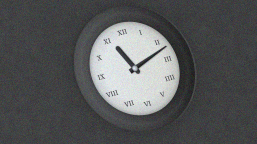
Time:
11:12
